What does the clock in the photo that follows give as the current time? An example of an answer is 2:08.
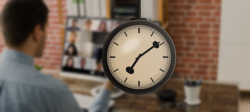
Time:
7:09
